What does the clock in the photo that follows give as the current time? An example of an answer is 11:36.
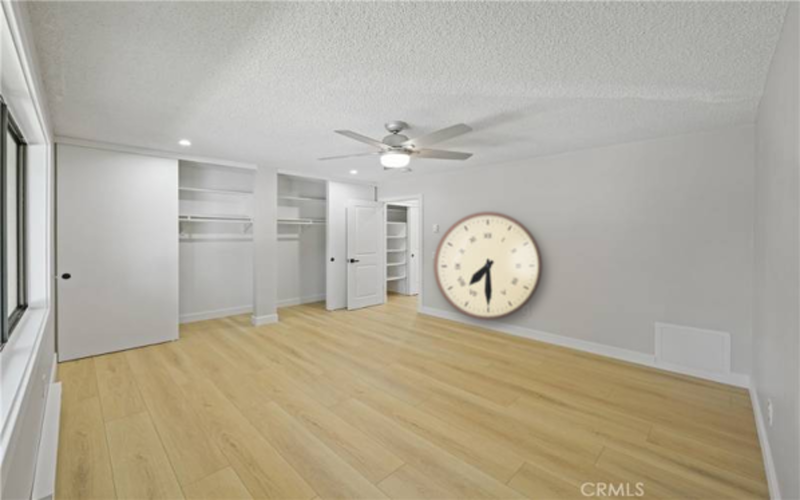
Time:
7:30
